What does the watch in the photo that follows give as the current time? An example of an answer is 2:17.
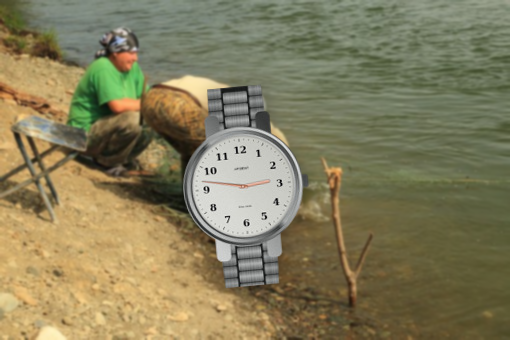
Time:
2:47
